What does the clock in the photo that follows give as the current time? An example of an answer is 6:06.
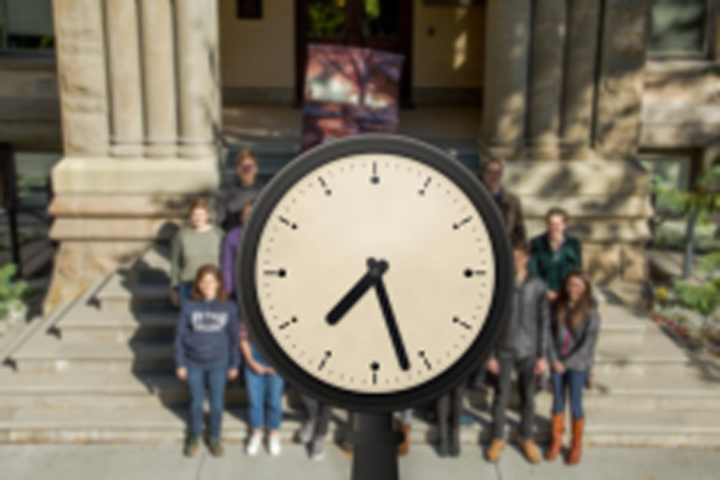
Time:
7:27
